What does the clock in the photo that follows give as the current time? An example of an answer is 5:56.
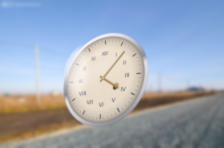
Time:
4:07
